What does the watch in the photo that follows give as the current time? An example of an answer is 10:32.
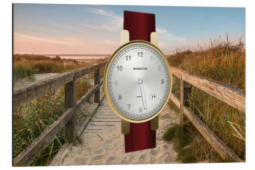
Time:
5:28
